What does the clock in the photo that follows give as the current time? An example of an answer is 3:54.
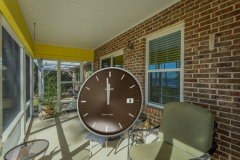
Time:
11:59
